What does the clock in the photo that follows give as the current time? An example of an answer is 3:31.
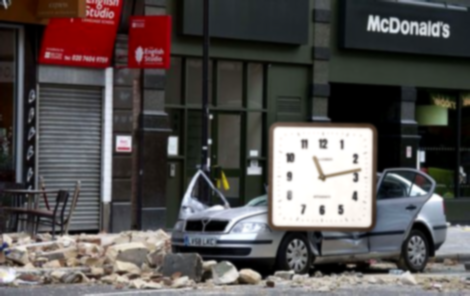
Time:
11:13
